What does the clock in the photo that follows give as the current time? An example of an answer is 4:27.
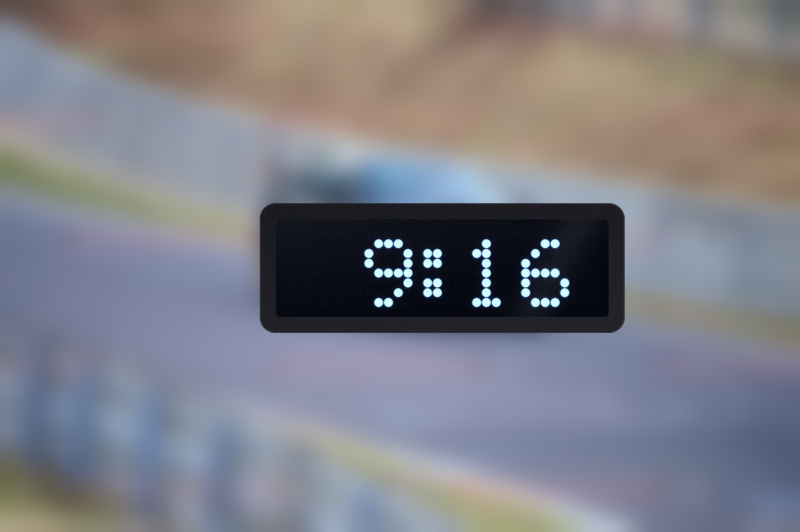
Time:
9:16
